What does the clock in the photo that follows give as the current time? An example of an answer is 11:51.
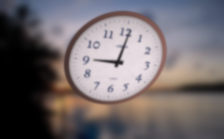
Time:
9:01
